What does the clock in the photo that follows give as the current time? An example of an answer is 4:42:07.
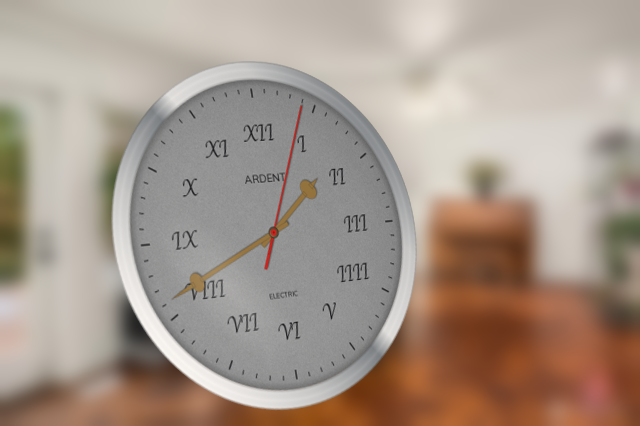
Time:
1:41:04
